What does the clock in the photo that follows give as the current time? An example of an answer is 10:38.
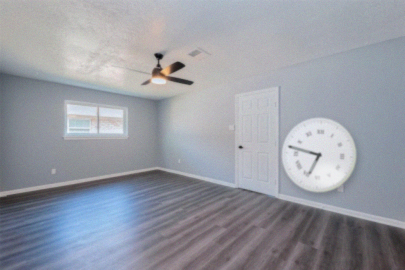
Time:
6:47
